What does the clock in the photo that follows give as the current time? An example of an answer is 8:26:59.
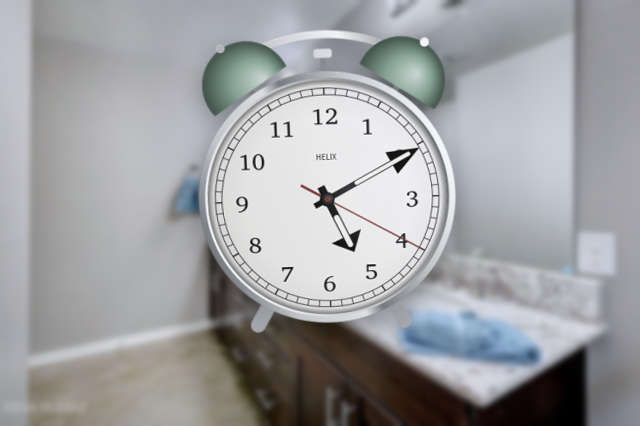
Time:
5:10:20
